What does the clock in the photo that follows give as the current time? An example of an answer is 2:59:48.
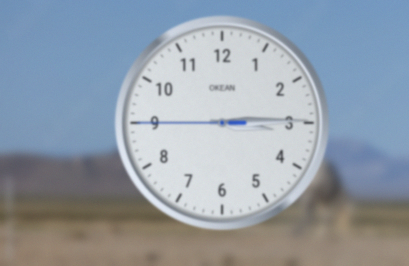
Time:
3:14:45
